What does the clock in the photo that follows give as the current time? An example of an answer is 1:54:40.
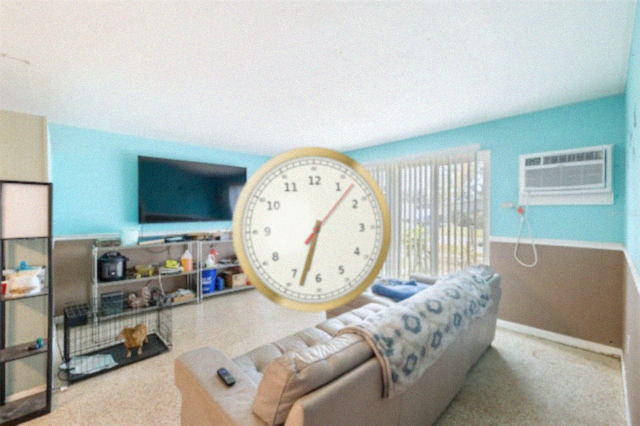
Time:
6:33:07
